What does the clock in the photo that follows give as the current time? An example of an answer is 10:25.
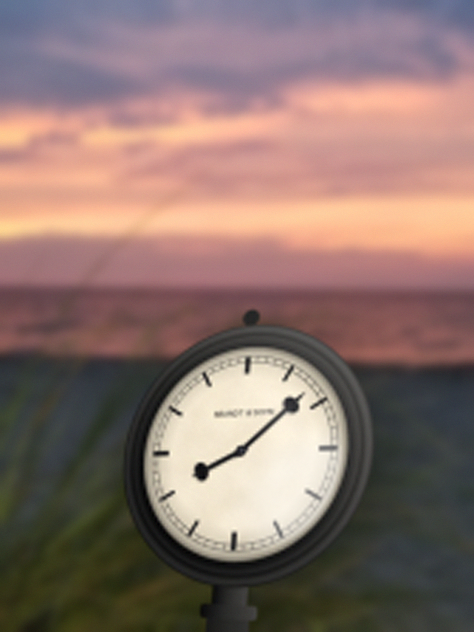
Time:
8:08
